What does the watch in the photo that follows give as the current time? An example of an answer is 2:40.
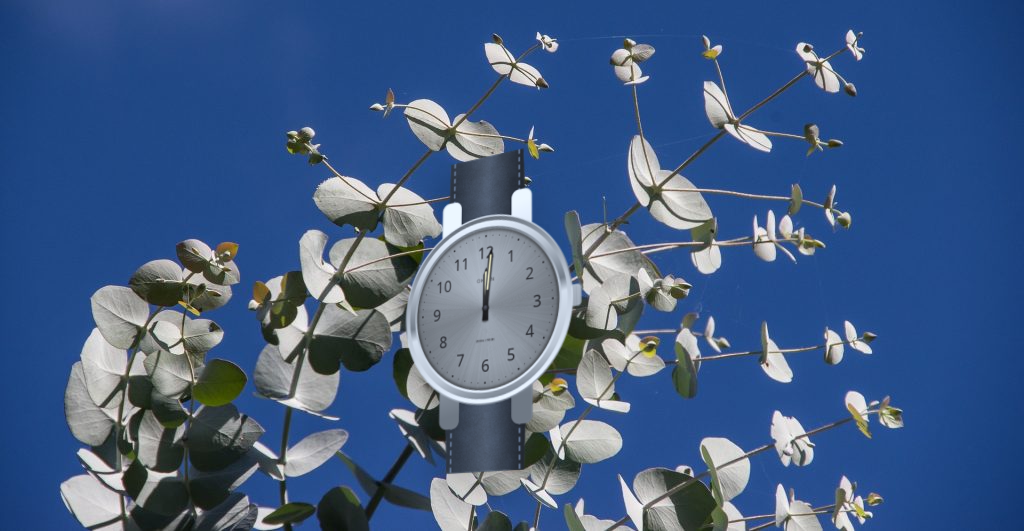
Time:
12:01
